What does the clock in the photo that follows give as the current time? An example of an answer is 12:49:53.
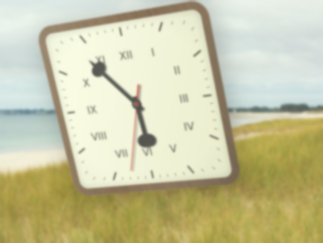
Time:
5:53:33
